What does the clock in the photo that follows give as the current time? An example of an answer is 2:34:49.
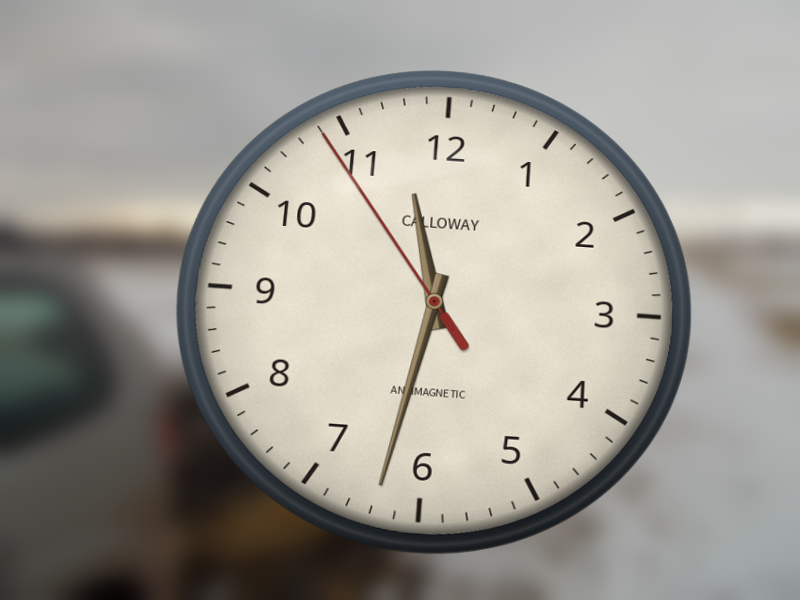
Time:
11:31:54
